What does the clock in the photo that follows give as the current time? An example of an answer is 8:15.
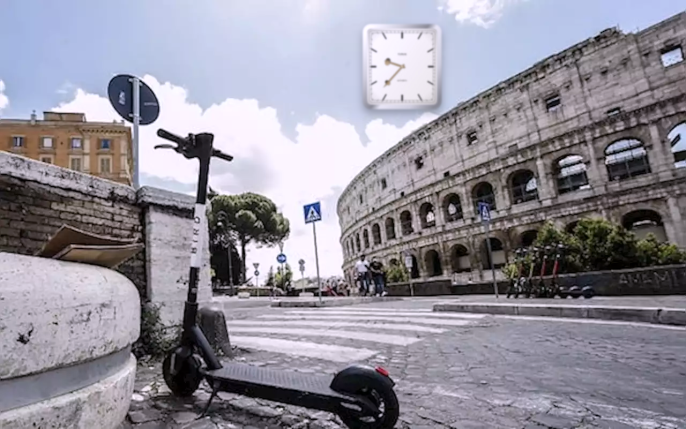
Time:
9:37
